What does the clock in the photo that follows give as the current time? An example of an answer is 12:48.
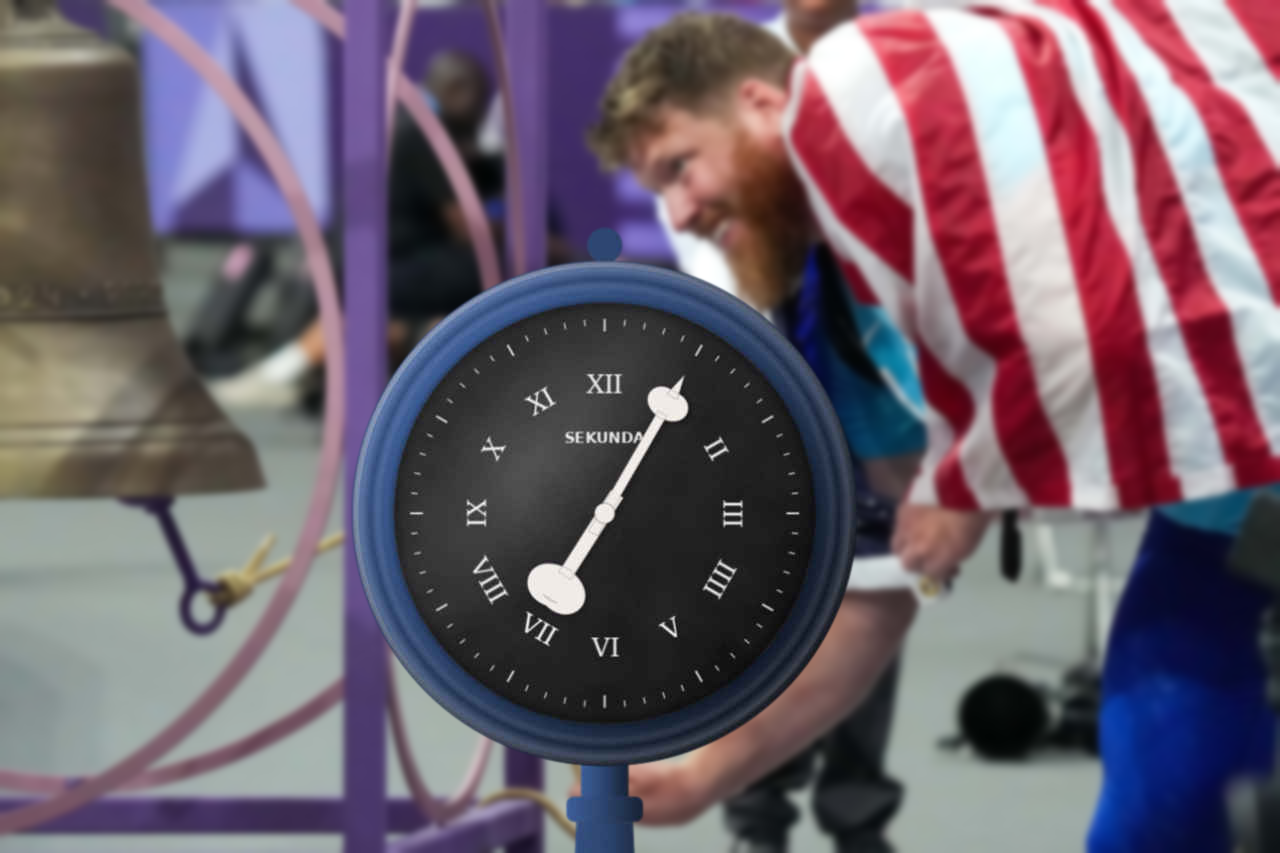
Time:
7:05
